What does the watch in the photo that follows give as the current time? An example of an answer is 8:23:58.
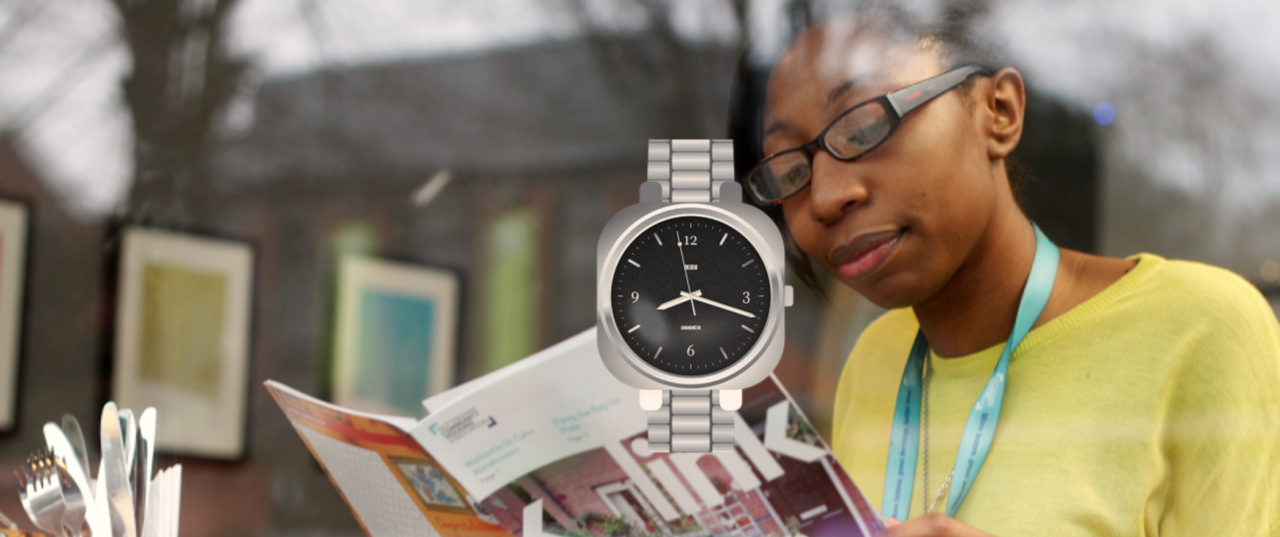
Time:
8:17:58
